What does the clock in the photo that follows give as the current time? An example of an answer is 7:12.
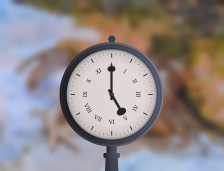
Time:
5:00
